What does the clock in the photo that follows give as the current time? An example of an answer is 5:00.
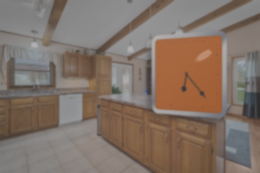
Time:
6:23
